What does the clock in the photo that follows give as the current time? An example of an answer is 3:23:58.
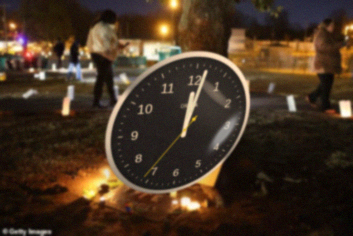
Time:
12:01:36
